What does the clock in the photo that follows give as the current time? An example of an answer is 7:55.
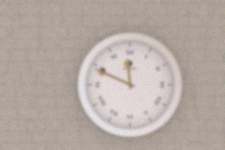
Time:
11:49
